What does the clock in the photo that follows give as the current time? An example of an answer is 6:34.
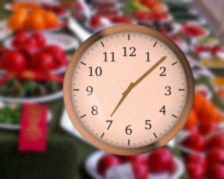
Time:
7:08
